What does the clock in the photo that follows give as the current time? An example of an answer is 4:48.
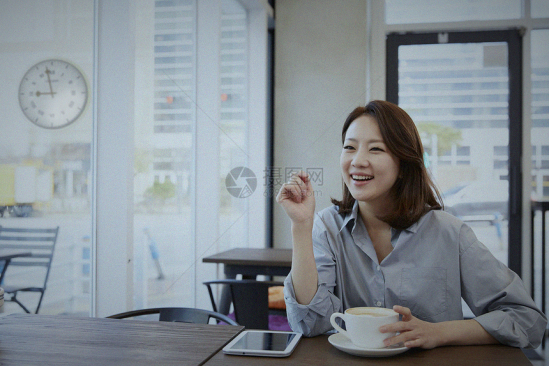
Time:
8:58
